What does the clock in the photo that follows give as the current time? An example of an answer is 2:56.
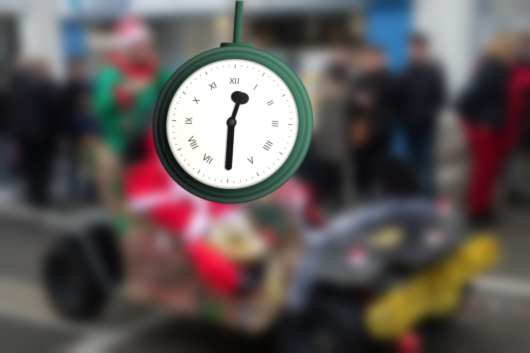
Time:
12:30
